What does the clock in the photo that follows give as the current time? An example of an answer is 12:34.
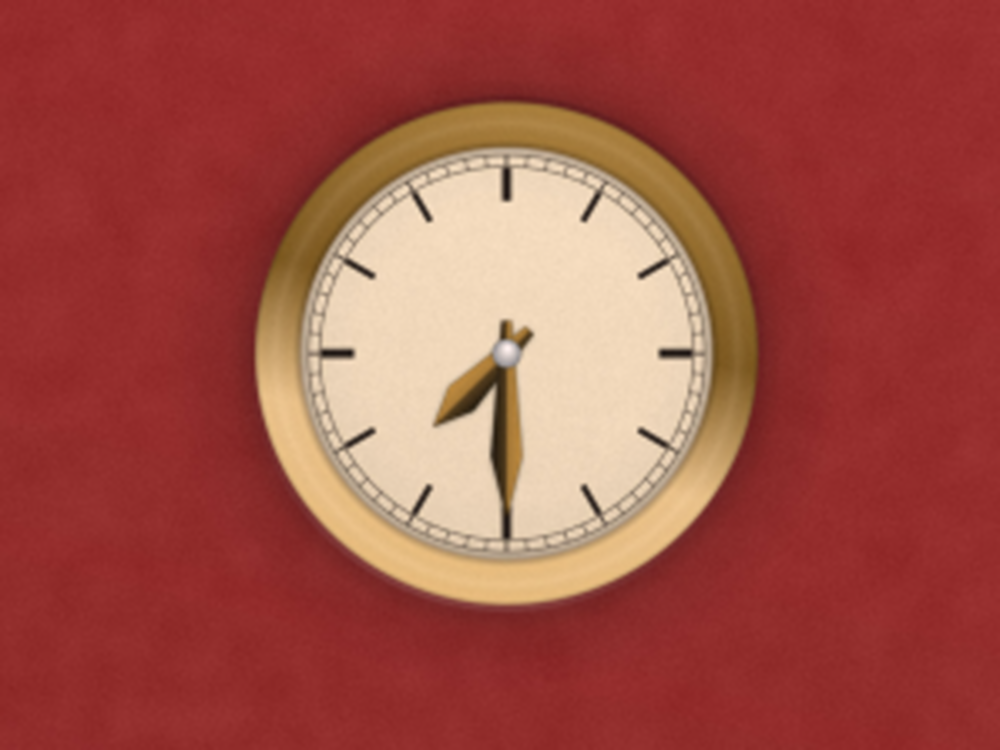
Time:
7:30
